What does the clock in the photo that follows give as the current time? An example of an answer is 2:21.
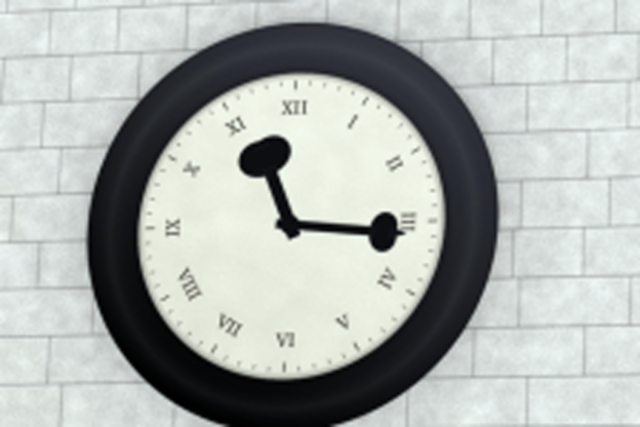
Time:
11:16
